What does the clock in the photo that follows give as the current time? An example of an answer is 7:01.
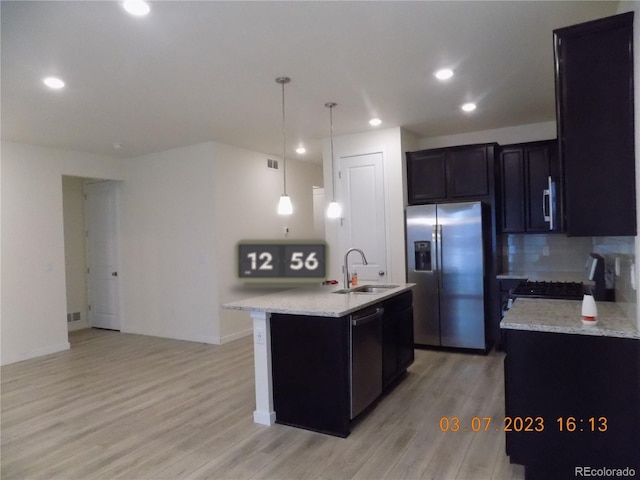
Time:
12:56
